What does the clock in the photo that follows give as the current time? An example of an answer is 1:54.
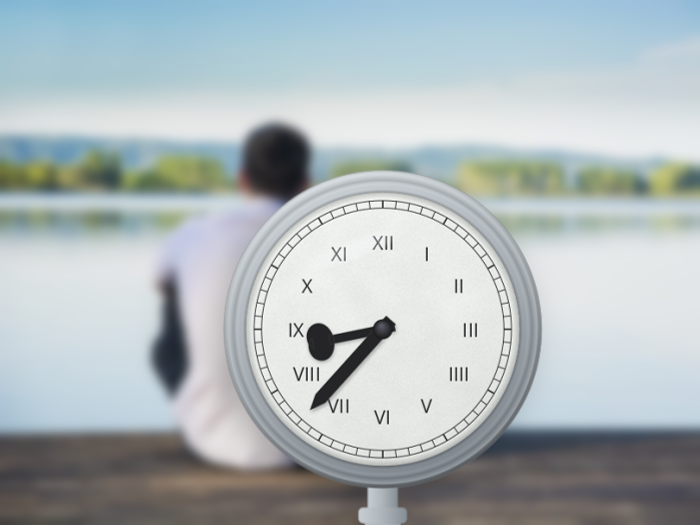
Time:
8:37
